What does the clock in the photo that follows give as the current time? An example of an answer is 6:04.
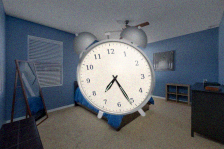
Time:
7:26
